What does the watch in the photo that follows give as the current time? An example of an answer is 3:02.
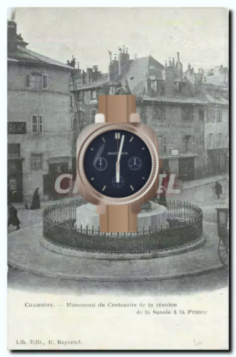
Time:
6:02
